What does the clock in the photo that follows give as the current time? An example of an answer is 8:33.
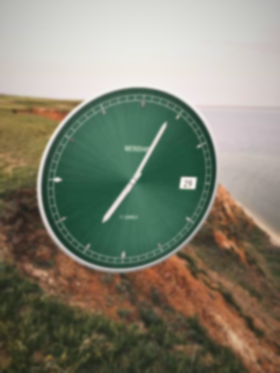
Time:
7:04
